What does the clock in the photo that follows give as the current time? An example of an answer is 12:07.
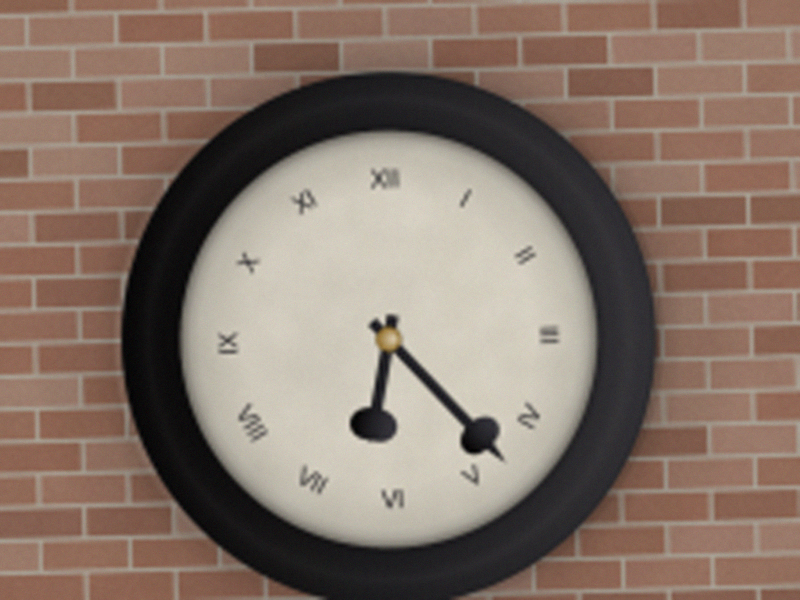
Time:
6:23
